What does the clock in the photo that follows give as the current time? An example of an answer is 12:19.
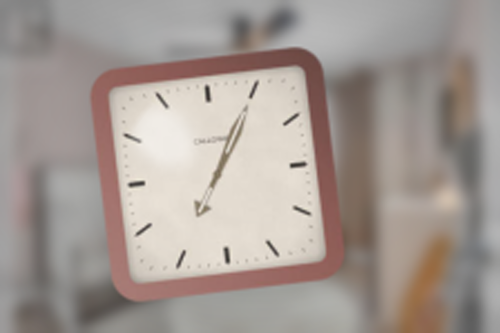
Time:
7:05
